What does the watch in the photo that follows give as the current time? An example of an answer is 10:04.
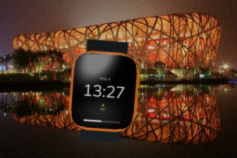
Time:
13:27
